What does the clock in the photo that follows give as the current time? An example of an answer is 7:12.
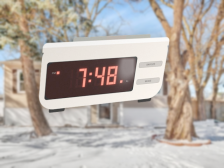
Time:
7:48
